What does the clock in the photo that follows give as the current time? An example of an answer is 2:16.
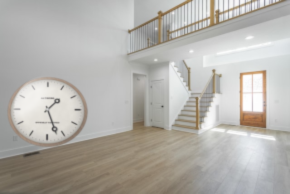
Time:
1:27
